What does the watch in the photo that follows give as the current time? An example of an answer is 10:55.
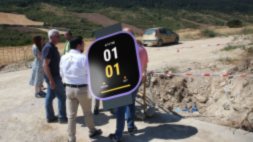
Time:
1:01
